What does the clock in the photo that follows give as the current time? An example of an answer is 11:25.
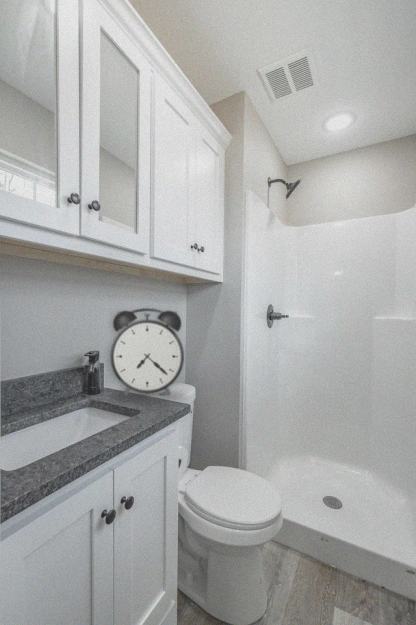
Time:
7:22
